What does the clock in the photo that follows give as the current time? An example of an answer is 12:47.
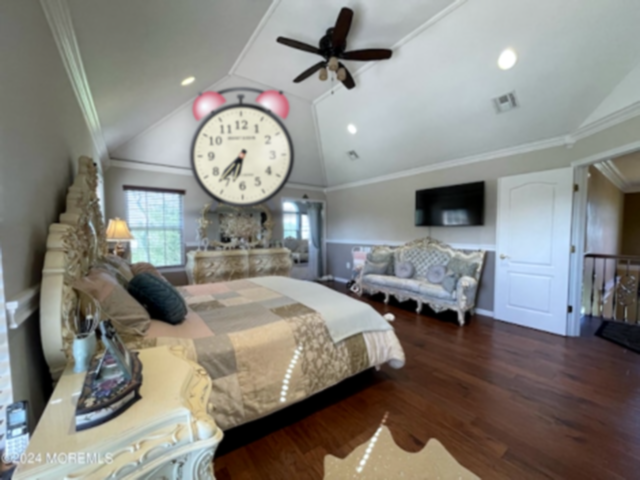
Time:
6:37
